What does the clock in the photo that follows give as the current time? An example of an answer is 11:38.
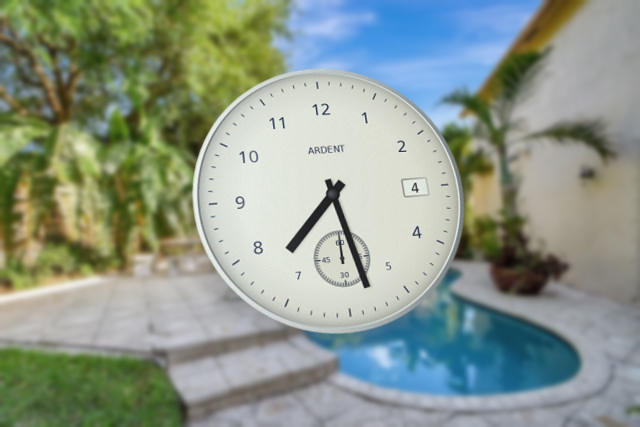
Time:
7:28
